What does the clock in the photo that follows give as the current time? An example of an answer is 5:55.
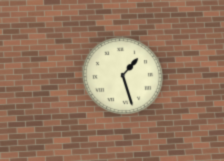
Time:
1:28
